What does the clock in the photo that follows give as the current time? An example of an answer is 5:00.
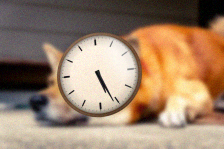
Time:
5:26
